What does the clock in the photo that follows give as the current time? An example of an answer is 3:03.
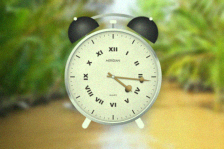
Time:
4:16
